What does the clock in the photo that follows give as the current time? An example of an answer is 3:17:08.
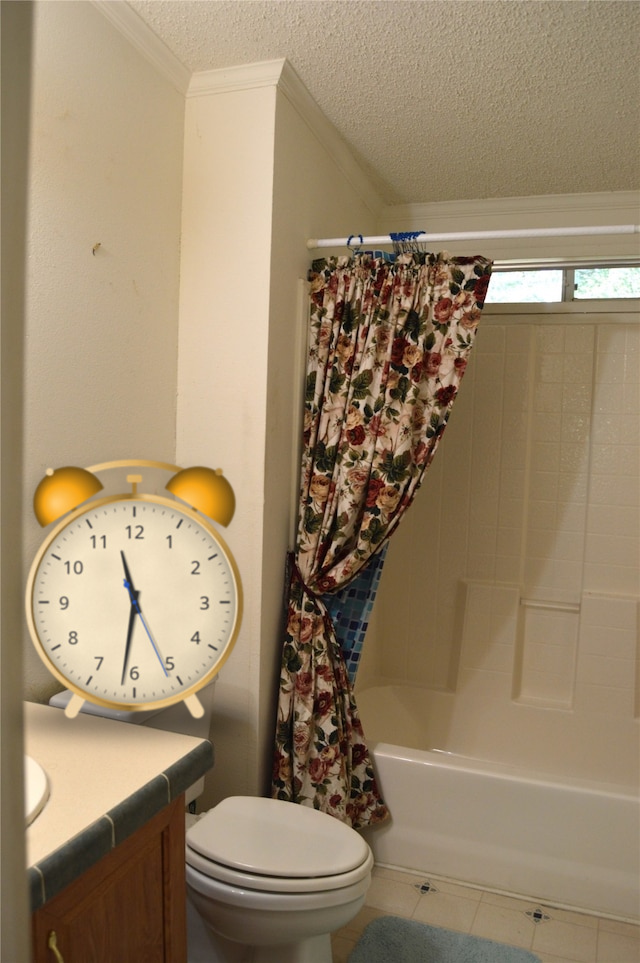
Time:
11:31:26
